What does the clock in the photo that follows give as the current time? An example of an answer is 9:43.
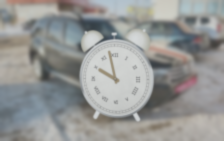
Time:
9:58
